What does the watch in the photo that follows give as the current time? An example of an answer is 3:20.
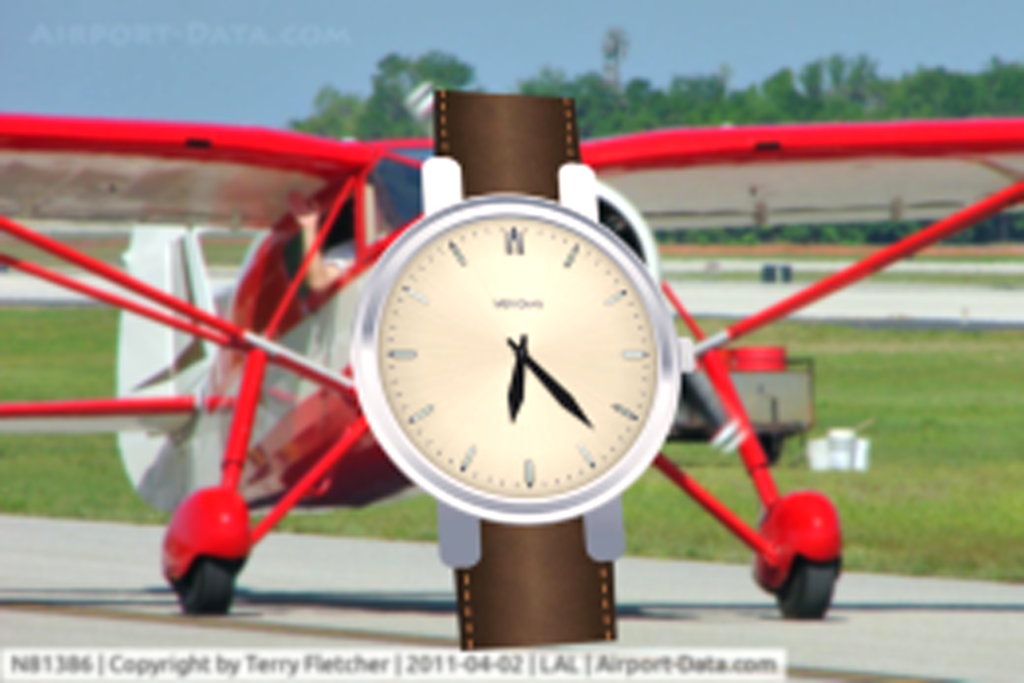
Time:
6:23
